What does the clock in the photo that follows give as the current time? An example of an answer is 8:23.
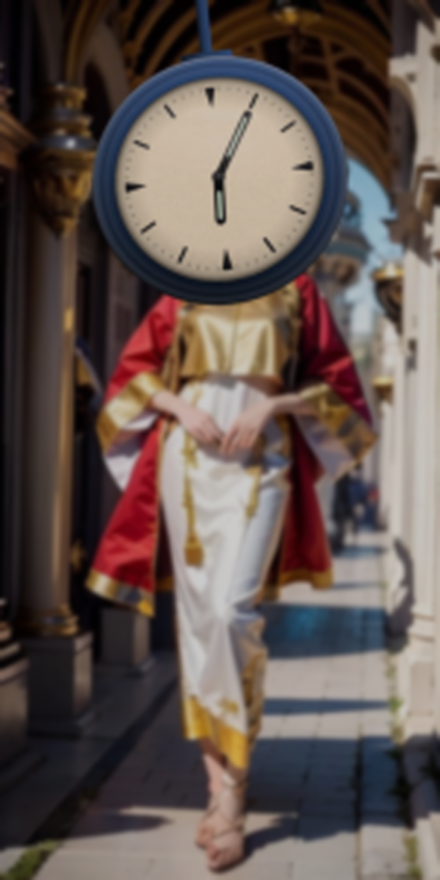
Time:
6:05
